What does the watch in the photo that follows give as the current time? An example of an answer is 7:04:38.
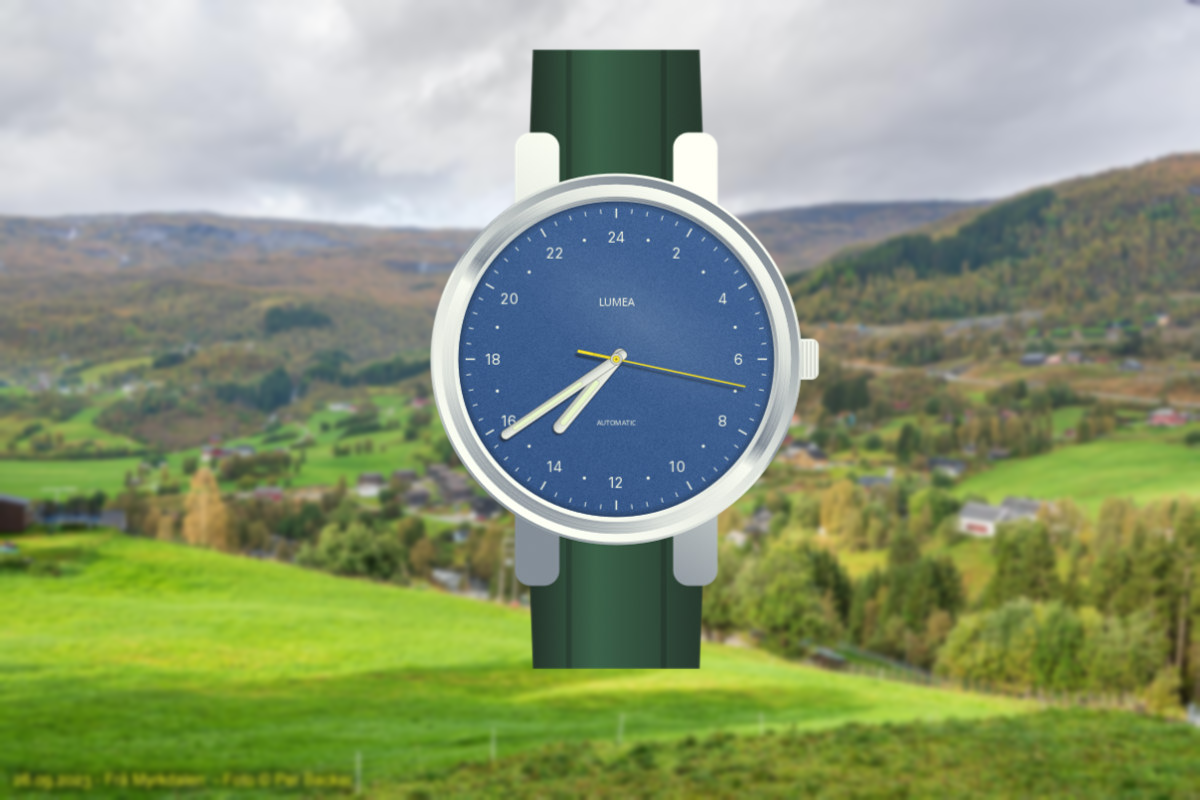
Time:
14:39:17
